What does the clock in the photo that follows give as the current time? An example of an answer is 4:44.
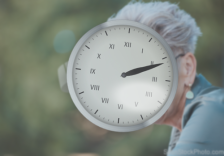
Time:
2:11
